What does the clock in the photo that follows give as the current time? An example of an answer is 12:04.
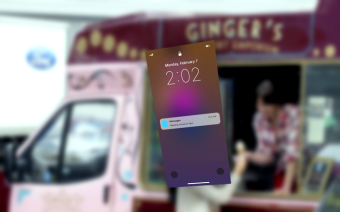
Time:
2:02
